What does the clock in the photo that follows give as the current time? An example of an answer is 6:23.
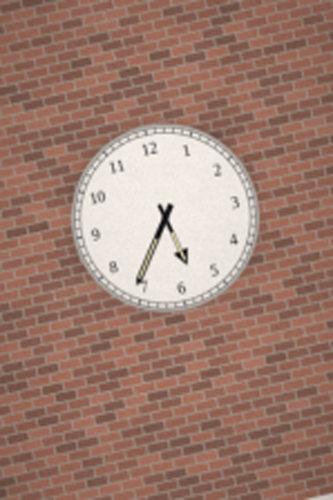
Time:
5:36
